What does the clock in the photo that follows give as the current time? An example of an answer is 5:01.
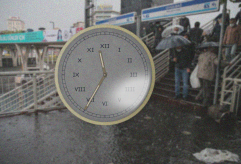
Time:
11:35
